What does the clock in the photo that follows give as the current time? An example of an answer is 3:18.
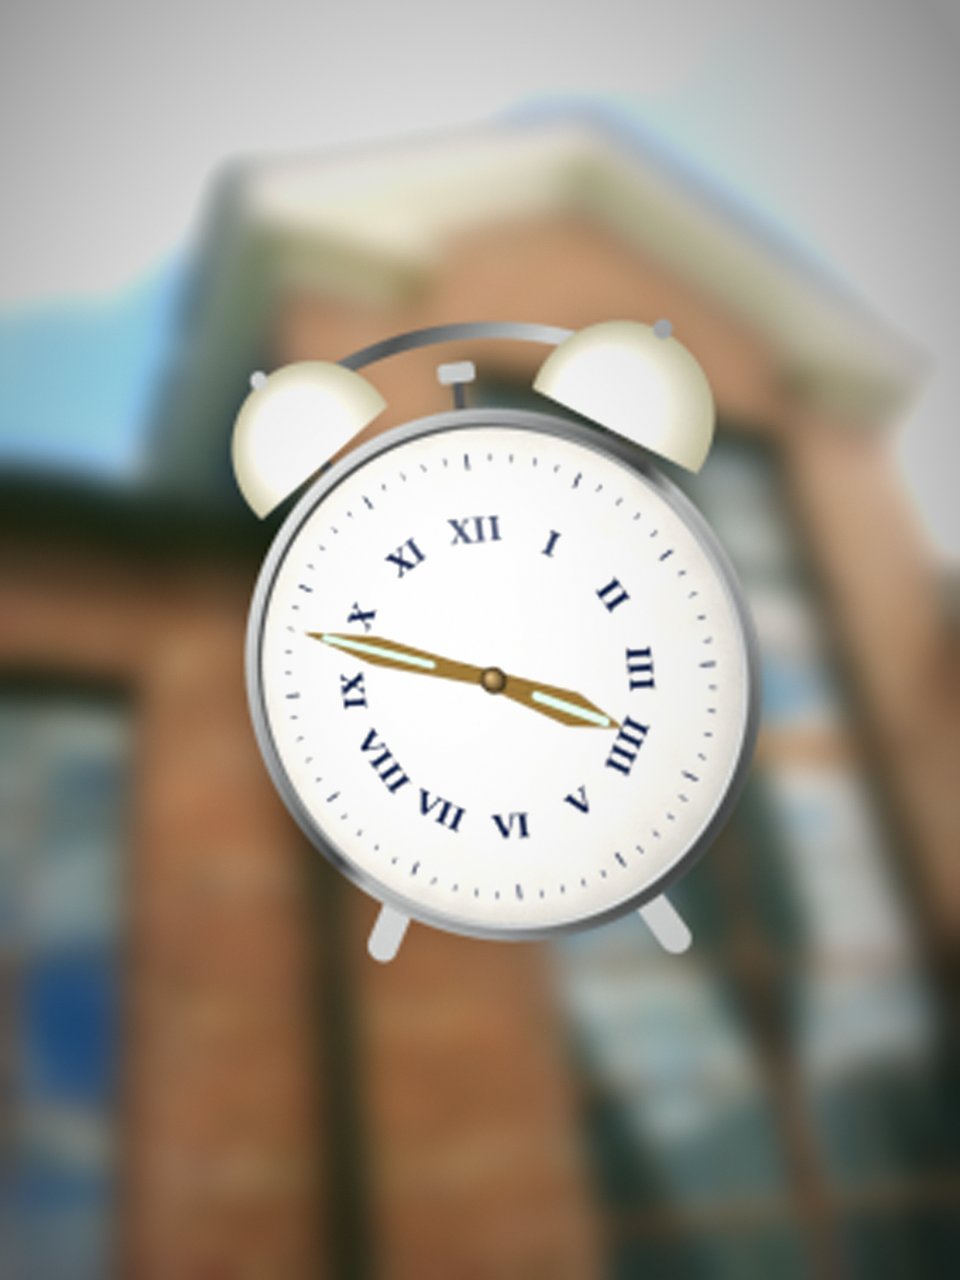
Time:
3:48
